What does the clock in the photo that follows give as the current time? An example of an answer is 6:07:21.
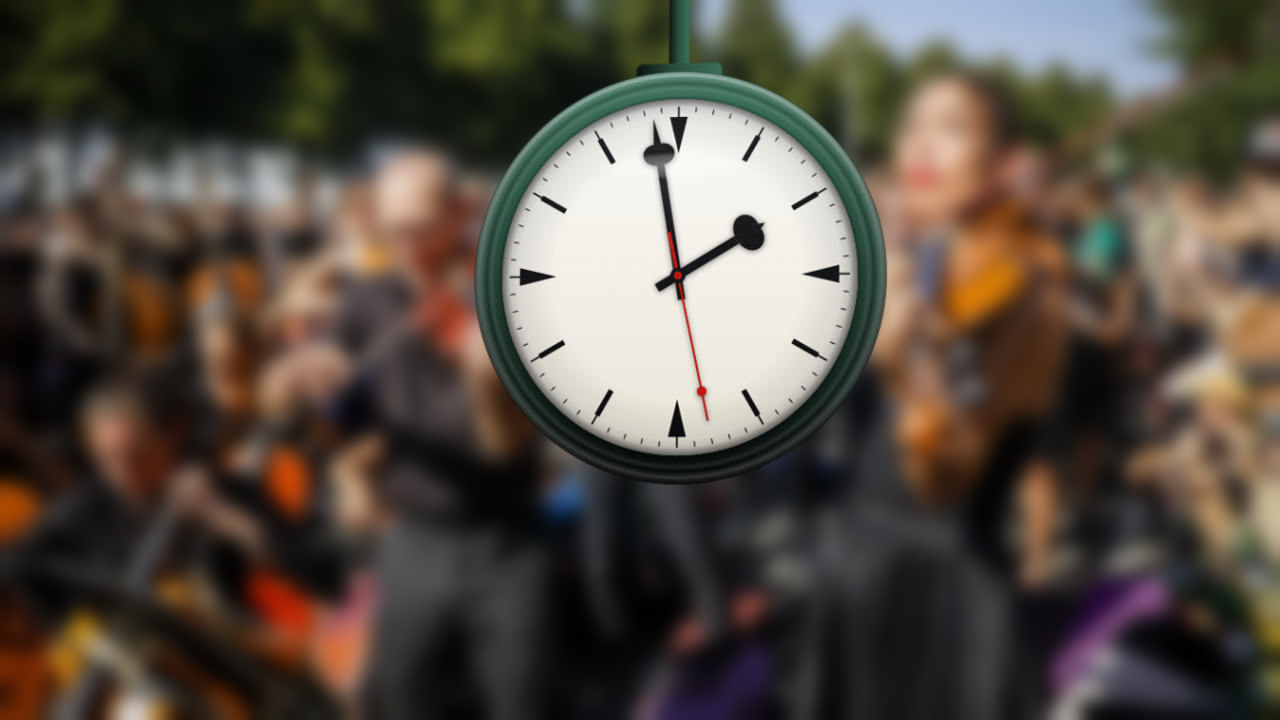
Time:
1:58:28
